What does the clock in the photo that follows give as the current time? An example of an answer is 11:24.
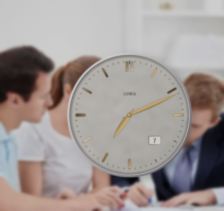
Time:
7:11
